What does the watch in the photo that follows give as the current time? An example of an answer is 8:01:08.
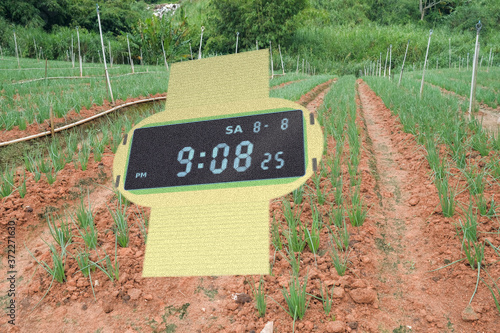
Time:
9:08:25
